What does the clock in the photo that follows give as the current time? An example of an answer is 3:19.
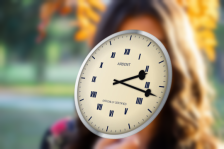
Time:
2:17
